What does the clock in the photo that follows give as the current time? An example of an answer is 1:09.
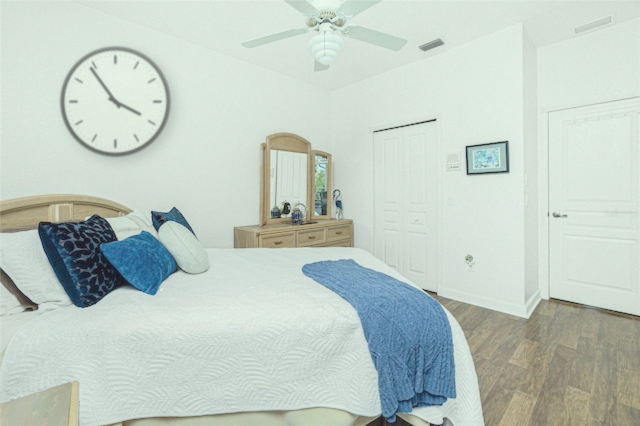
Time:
3:54
